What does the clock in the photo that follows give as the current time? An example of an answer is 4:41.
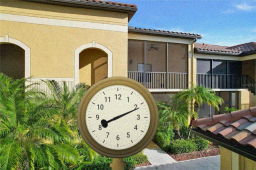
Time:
8:11
